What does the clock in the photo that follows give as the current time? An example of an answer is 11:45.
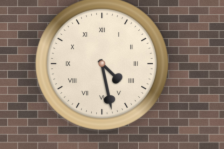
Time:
4:28
